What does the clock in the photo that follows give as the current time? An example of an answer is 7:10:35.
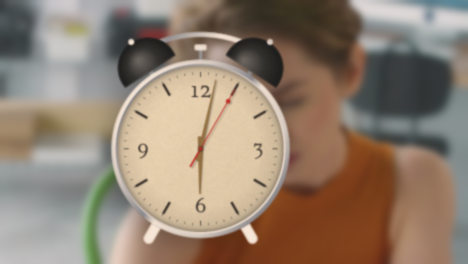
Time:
6:02:05
